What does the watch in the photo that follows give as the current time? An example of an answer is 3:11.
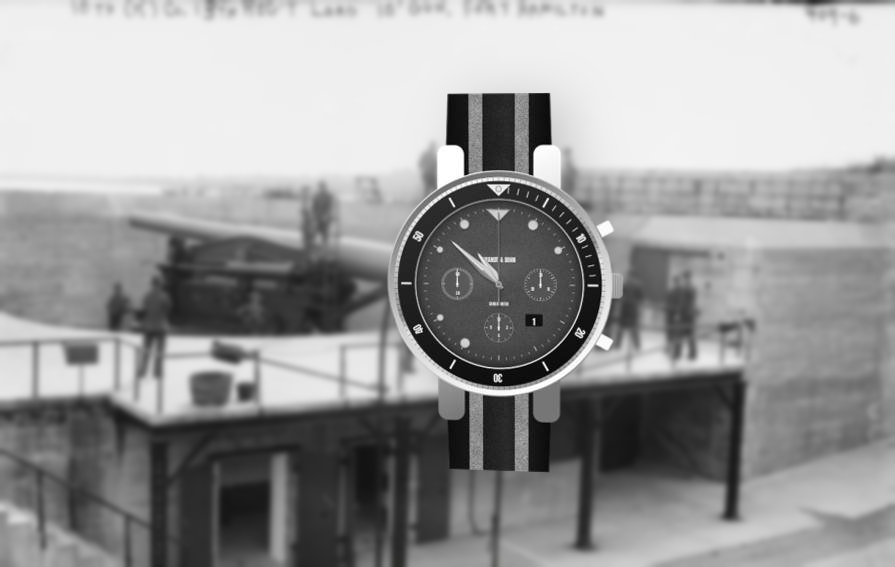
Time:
10:52
